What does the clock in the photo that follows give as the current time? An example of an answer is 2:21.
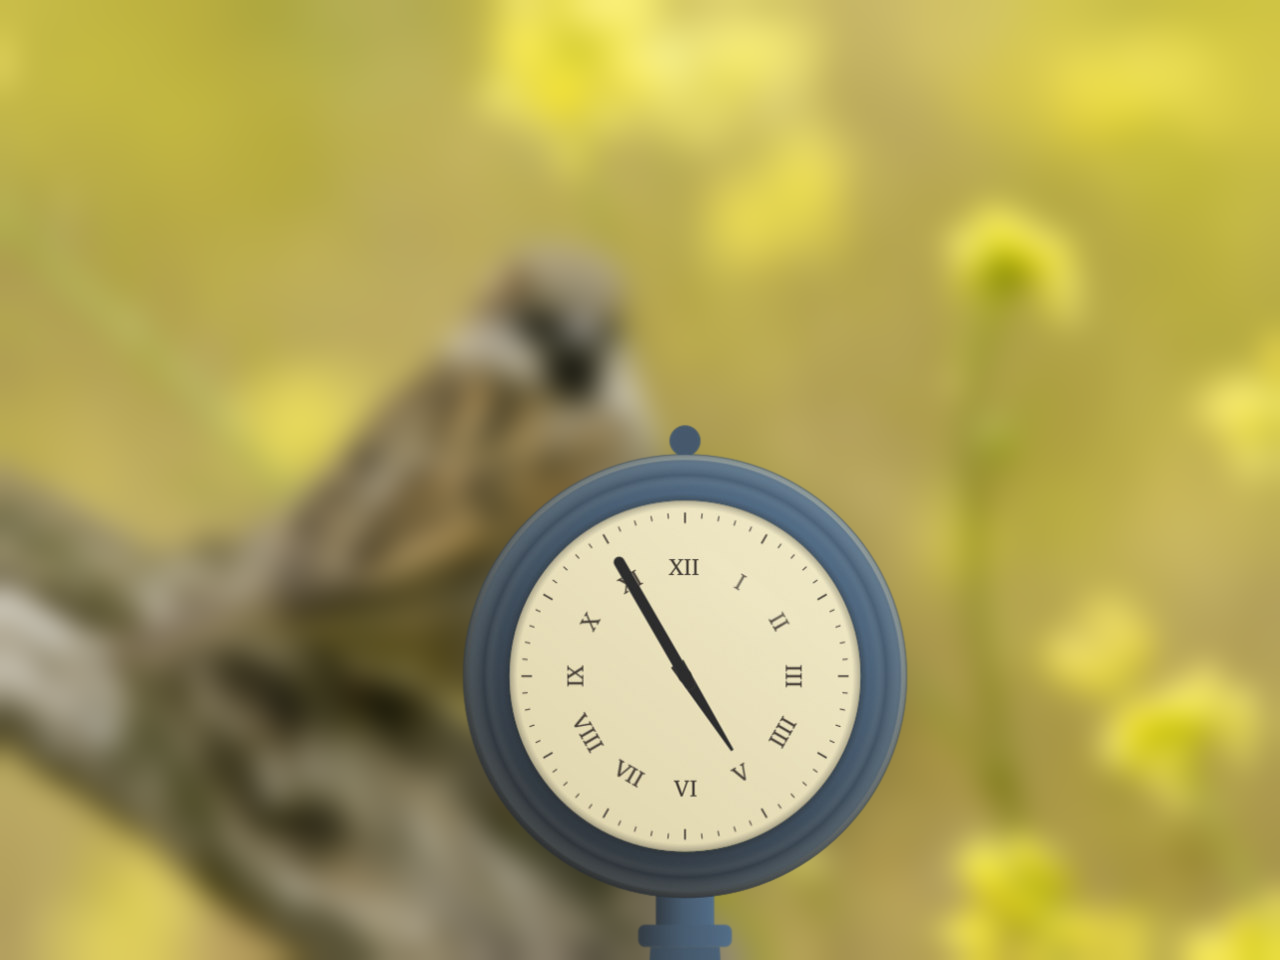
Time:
4:55
